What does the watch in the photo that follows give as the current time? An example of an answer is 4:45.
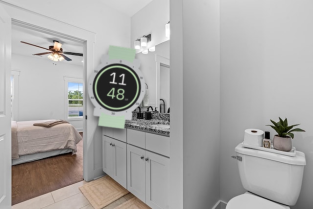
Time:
11:48
